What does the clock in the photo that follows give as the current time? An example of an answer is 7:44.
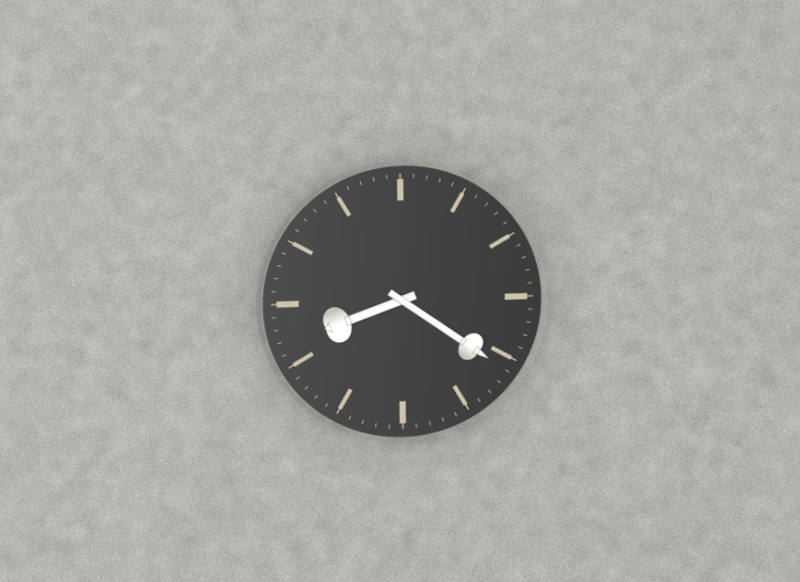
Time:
8:21
